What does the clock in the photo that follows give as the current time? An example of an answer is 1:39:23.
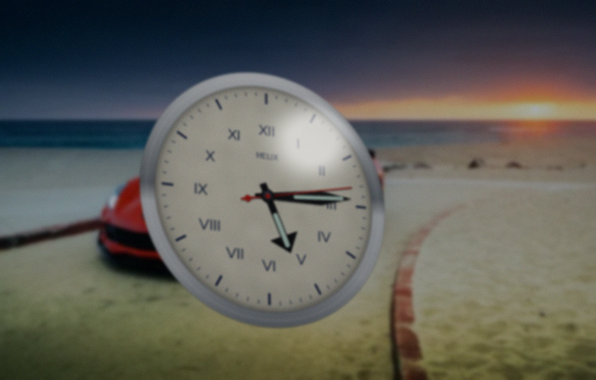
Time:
5:14:13
